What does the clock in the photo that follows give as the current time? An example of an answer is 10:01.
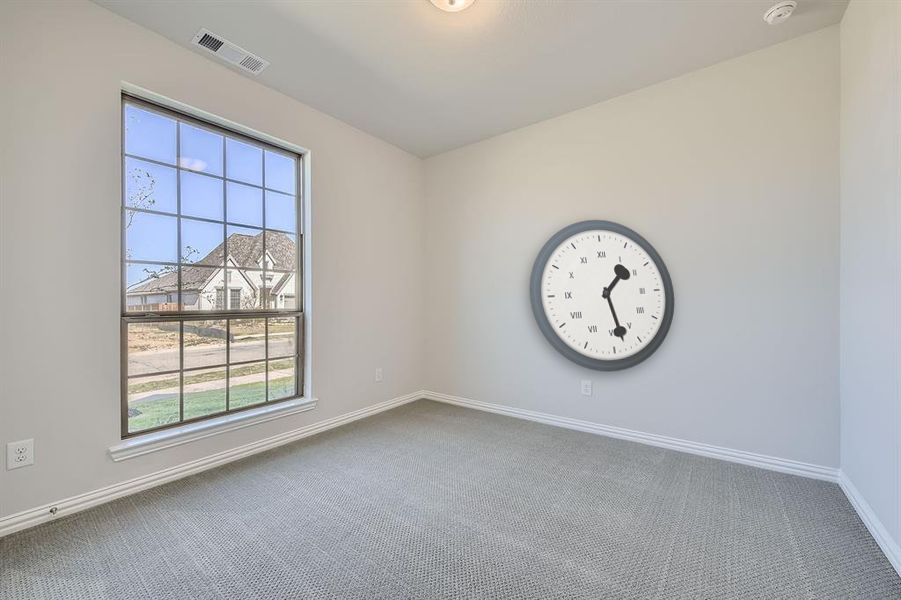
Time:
1:28
